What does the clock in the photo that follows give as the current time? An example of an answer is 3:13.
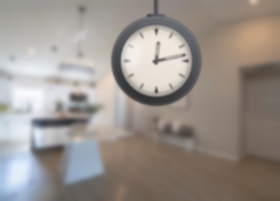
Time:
12:13
